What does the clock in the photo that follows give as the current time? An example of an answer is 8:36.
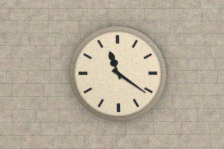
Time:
11:21
